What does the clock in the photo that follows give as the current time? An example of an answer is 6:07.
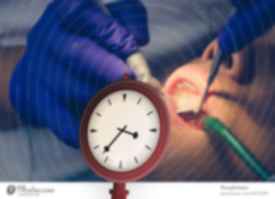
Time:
3:37
